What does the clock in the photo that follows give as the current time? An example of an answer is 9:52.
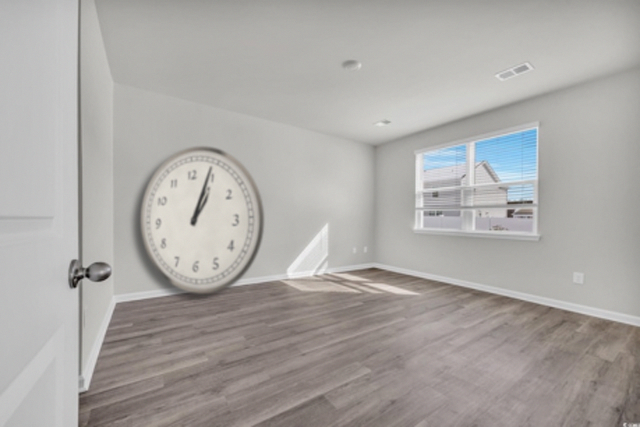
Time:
1:04
